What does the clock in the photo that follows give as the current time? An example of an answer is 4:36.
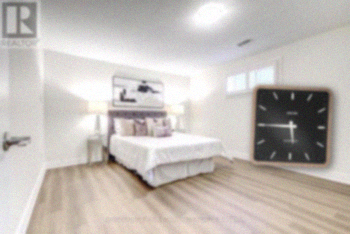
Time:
5:45
